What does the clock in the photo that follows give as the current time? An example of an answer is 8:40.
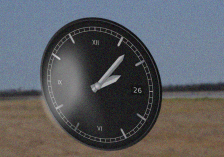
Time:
2:07
